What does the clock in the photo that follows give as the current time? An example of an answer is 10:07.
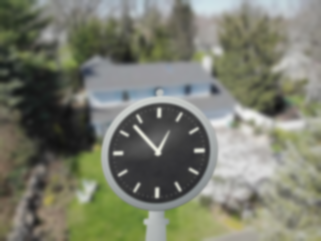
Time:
12:53
